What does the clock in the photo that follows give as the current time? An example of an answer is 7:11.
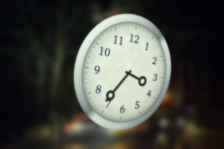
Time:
3:36
